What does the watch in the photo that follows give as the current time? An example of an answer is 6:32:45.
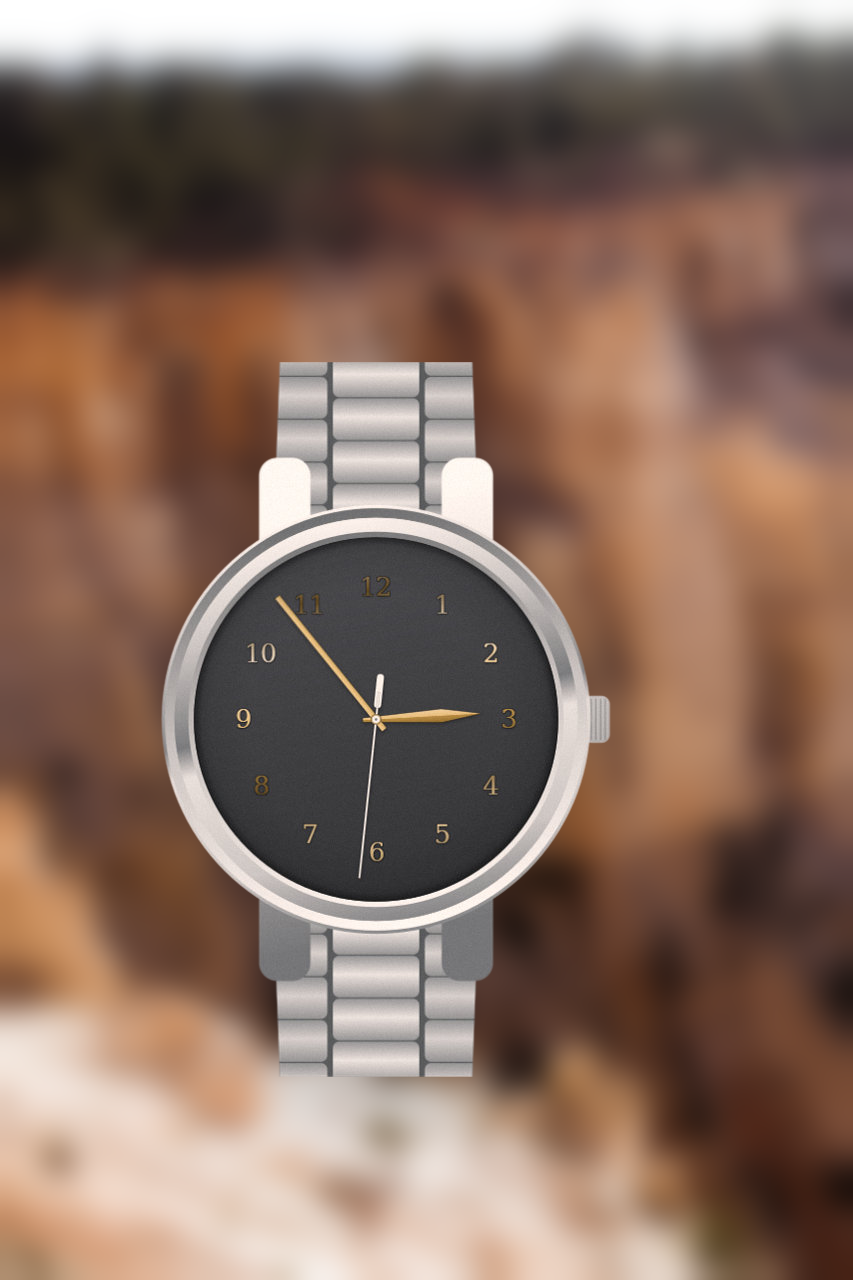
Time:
2:53:31
